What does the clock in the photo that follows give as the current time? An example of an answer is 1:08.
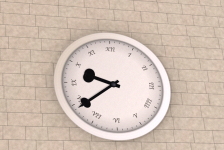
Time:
9:39
